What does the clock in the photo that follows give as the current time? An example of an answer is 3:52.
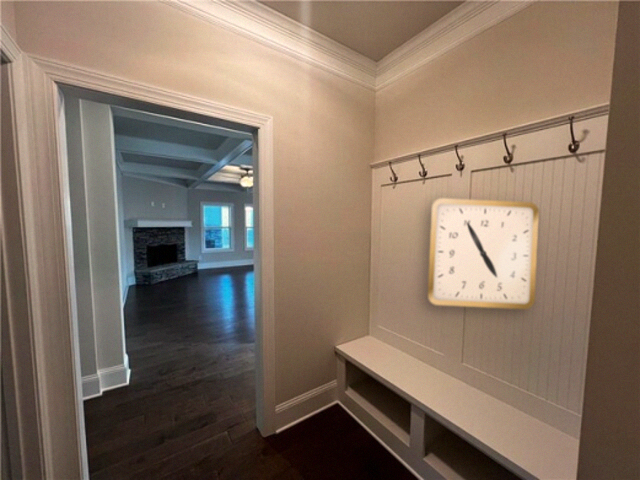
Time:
4:55
